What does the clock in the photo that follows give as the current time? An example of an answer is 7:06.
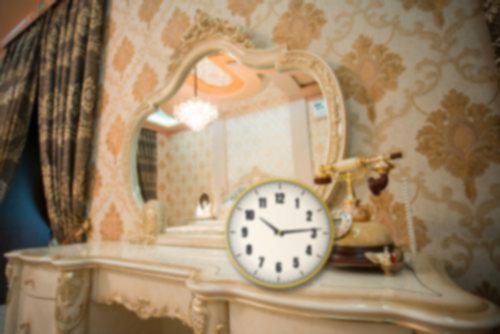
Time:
10:14
